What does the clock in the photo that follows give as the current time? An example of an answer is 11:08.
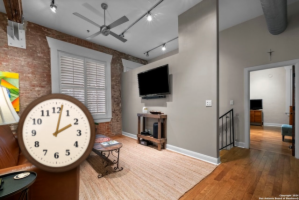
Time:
2:02
